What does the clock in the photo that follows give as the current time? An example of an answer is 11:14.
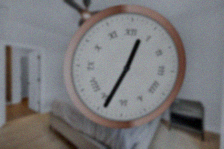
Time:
12:34
